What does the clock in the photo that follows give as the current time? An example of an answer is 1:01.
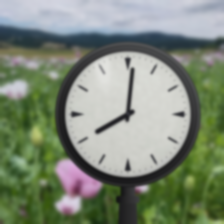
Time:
8:01
